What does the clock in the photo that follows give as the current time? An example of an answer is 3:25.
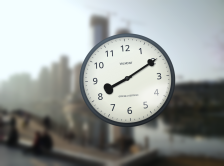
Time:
8:10
